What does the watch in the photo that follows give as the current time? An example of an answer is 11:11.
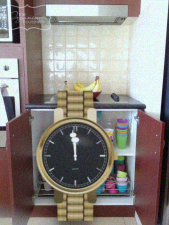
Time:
11:59
